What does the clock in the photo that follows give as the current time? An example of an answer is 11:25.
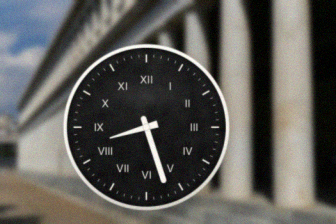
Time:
8:27
